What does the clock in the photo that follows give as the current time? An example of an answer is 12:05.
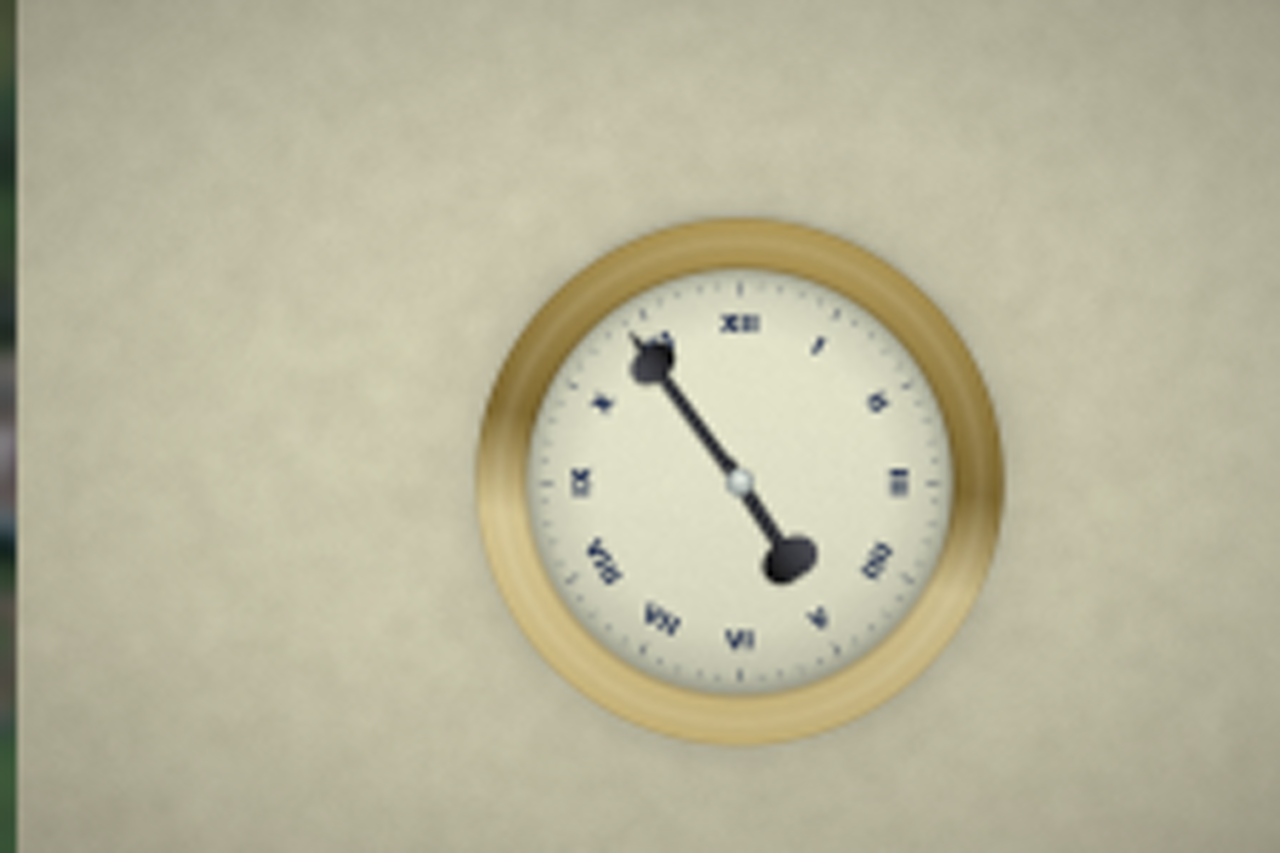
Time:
4:54
